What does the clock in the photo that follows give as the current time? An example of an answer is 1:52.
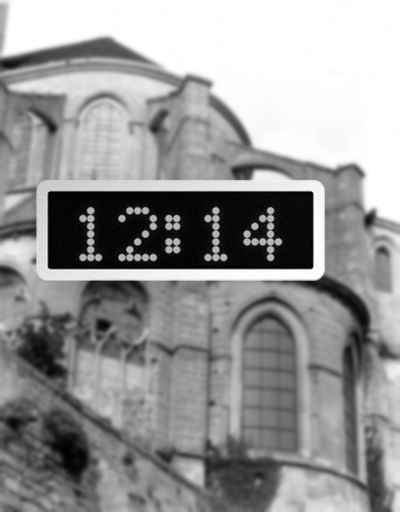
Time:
12:14
